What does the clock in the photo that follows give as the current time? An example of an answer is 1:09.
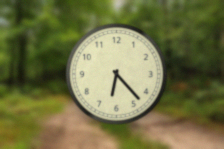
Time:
6:23
